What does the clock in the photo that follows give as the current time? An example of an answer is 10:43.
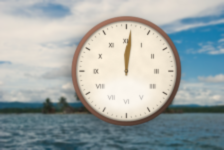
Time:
12:01
